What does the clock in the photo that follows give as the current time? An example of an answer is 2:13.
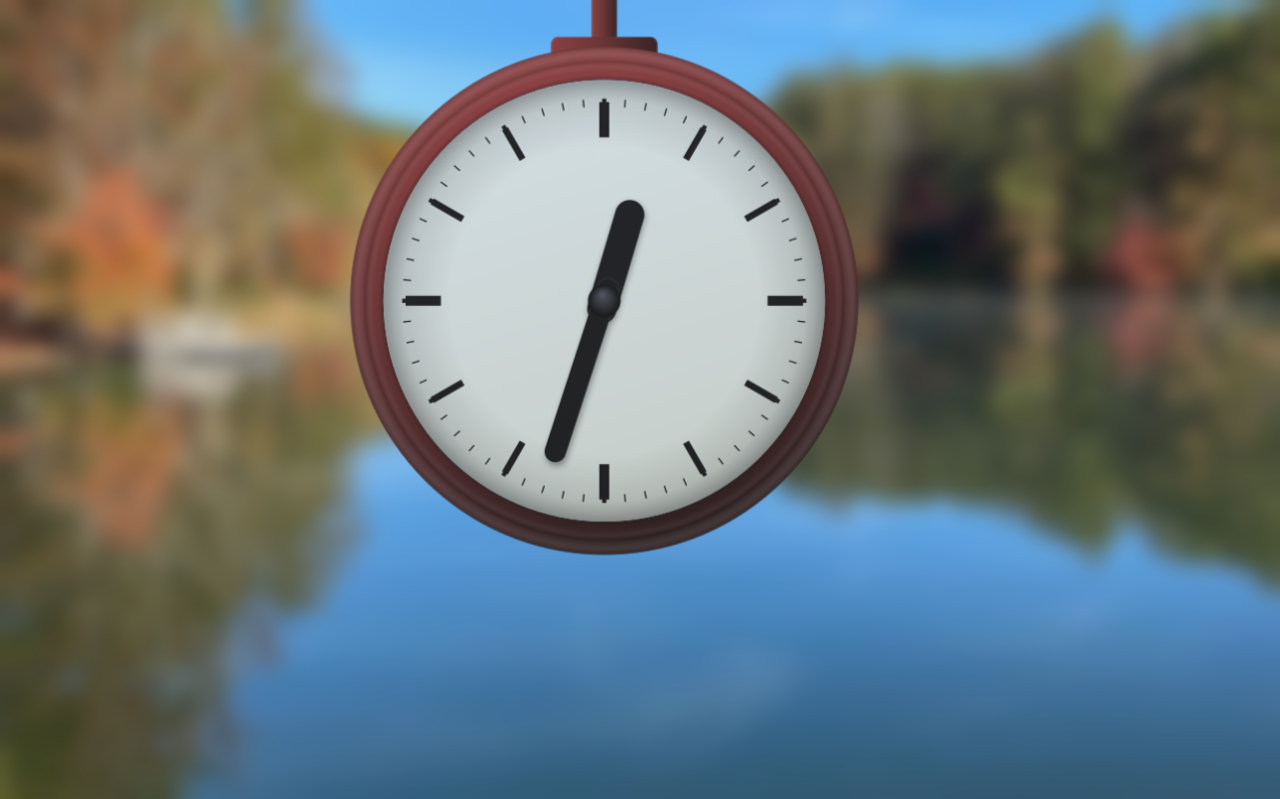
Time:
12:33
